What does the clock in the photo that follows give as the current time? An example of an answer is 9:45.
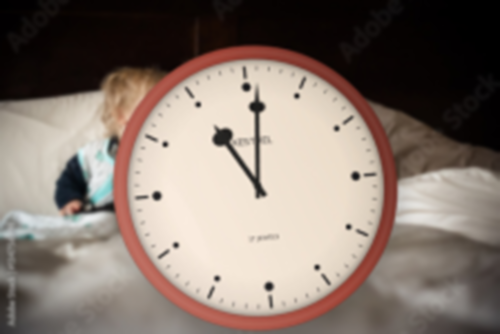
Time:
11:01
